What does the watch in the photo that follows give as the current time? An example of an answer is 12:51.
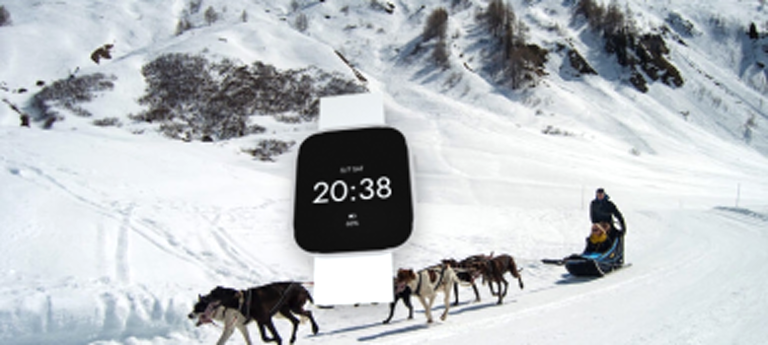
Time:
20:38
